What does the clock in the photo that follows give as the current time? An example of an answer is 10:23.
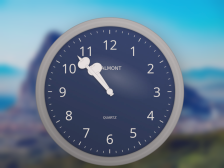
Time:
10:53
